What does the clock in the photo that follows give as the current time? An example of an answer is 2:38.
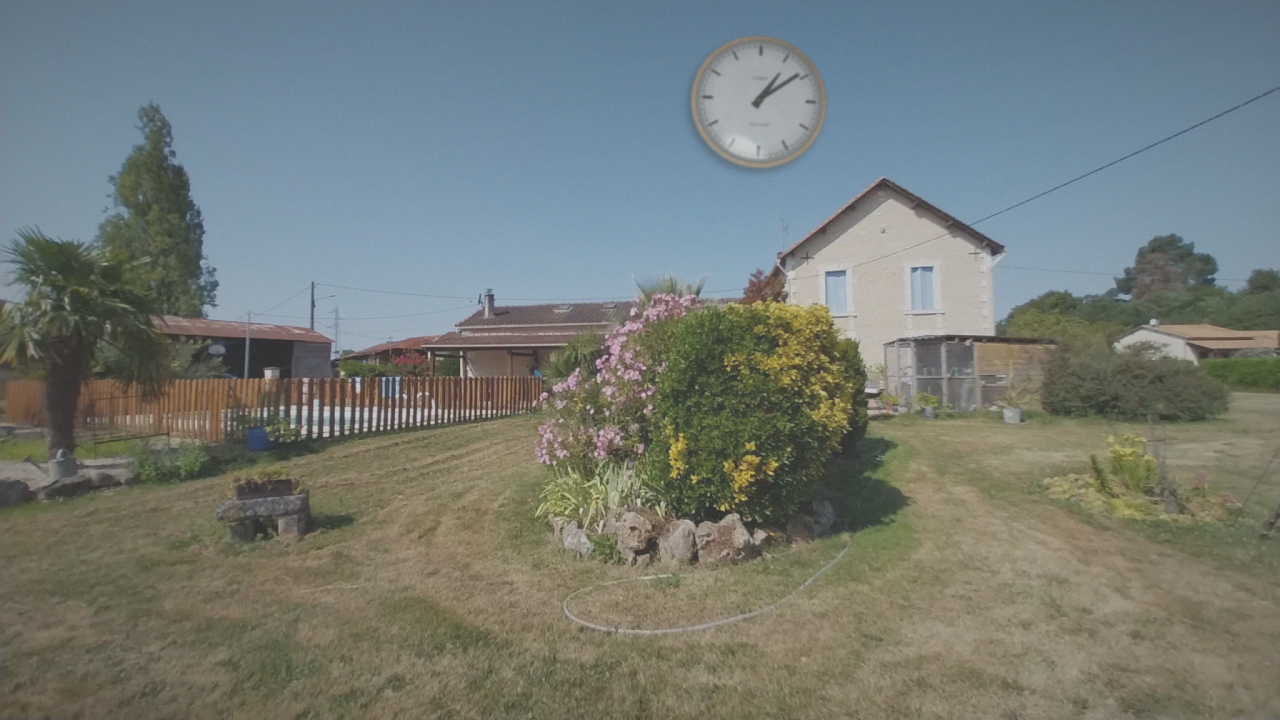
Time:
1:09
